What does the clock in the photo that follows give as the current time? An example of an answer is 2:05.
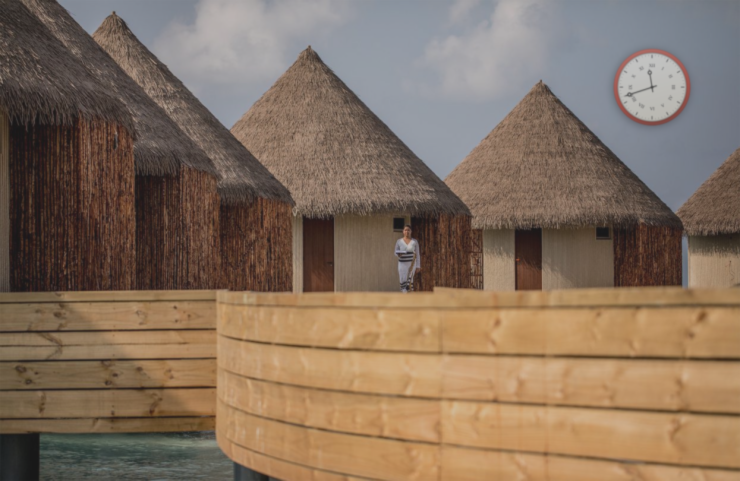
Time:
11:42
